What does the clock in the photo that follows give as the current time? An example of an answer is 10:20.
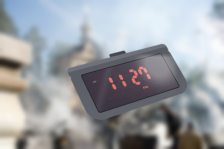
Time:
11:27
